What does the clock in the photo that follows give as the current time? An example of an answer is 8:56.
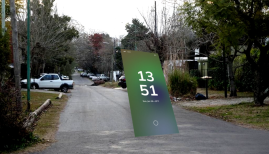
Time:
13:51
